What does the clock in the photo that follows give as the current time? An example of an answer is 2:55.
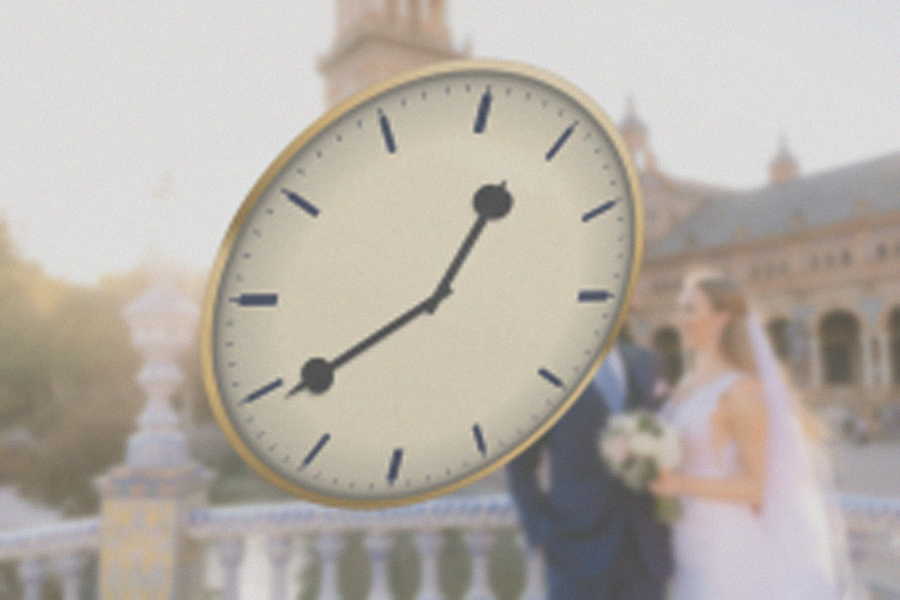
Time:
12:39
